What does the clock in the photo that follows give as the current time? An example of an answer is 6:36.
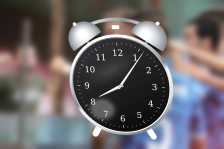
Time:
8:06
